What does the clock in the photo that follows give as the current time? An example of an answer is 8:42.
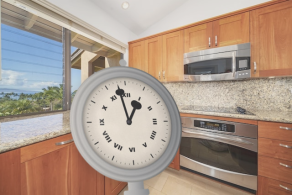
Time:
12:58
